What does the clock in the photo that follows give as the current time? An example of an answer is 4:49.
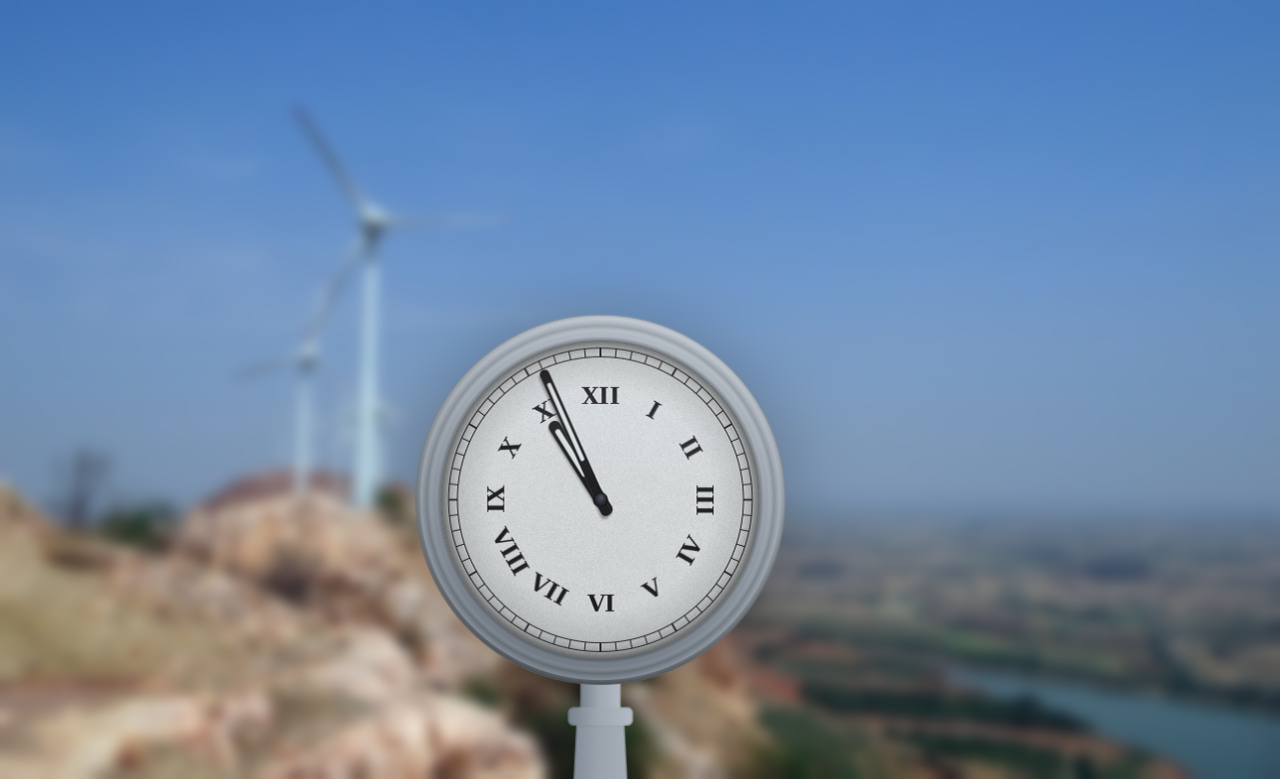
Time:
10:56
